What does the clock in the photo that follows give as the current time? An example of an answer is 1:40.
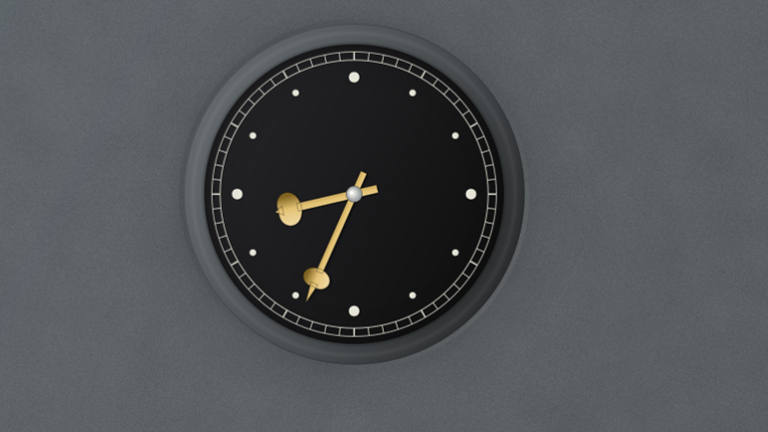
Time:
8:34
